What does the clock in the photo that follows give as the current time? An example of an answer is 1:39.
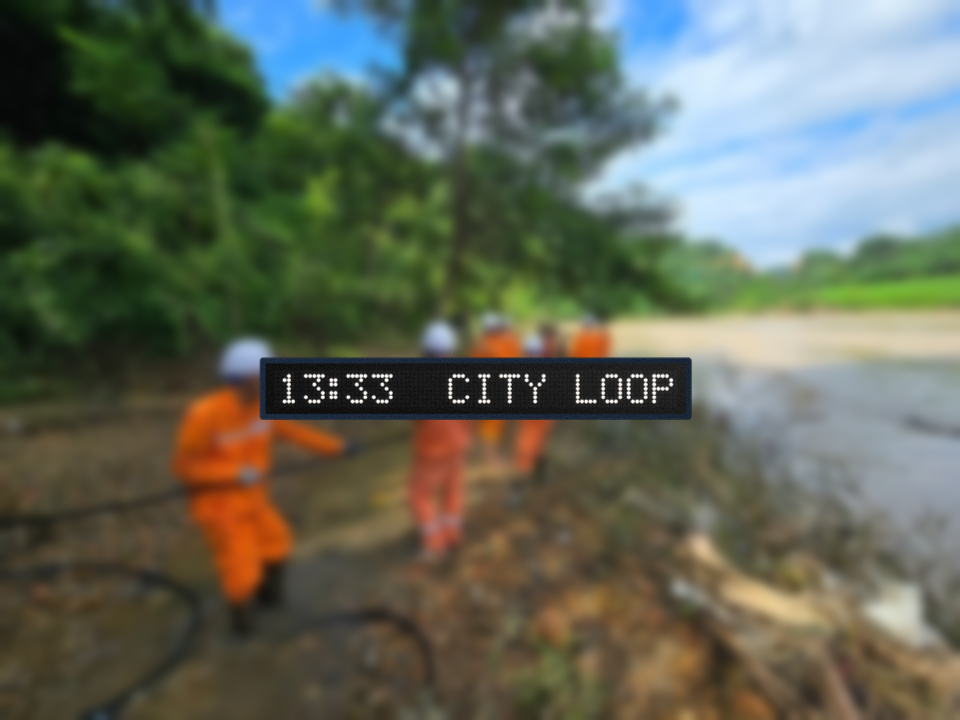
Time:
13:33
